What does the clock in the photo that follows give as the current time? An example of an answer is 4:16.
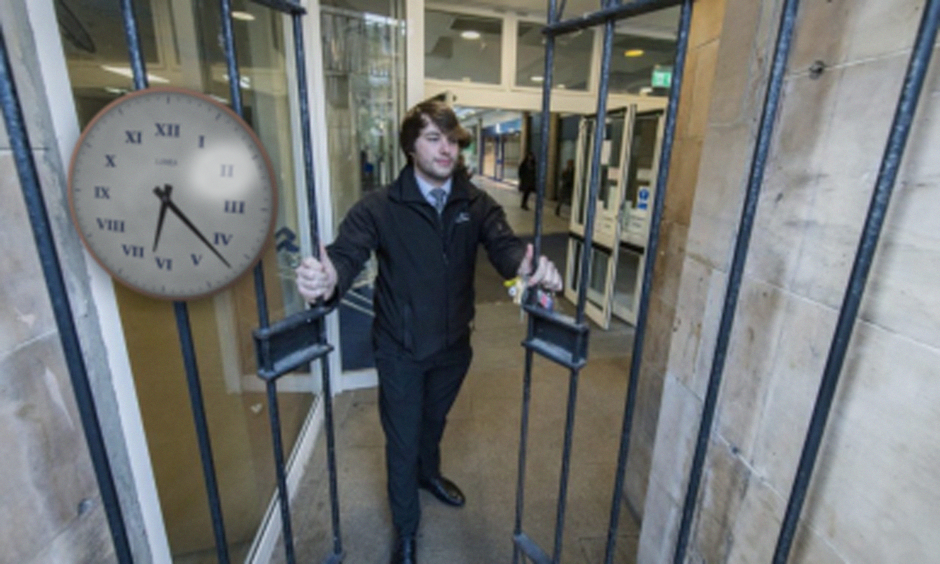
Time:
6:22
